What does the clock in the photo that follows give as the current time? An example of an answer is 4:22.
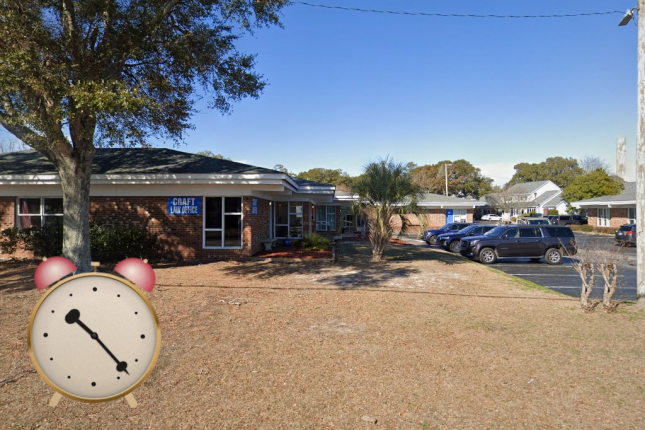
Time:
10:23
